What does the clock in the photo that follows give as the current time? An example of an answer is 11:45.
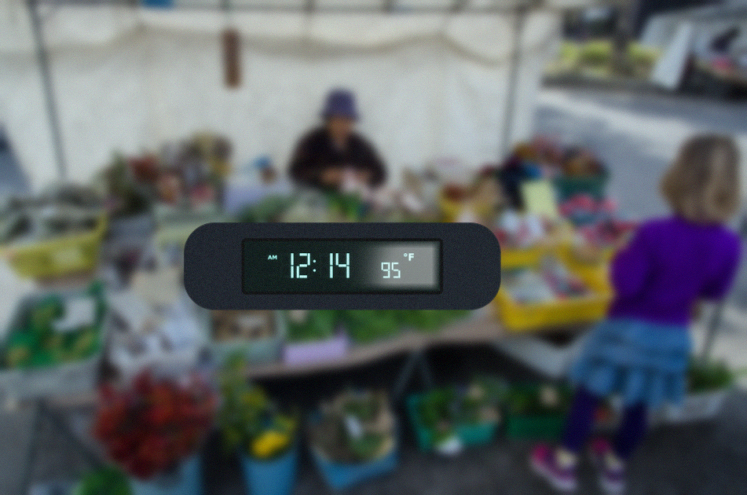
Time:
12:14
